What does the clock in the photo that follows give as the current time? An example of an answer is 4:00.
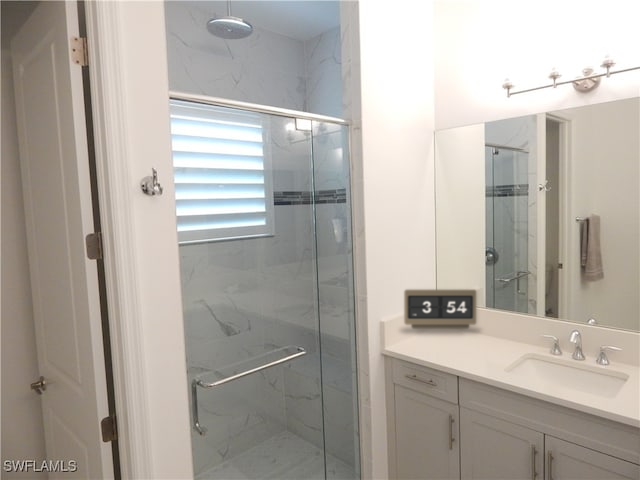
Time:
3:54
